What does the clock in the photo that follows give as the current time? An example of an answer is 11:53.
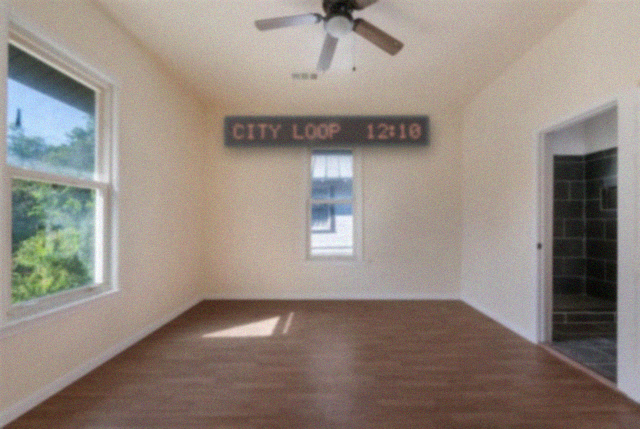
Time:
12:10
